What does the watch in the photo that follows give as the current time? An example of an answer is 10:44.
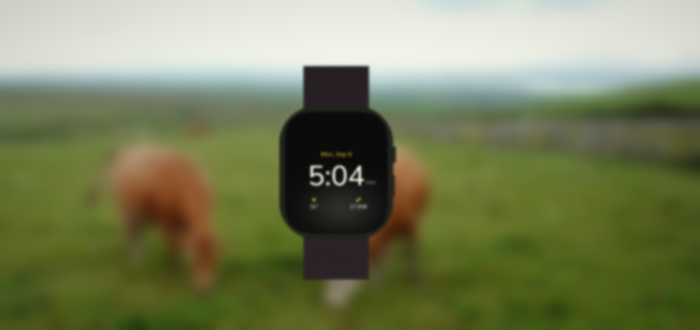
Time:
5:04
